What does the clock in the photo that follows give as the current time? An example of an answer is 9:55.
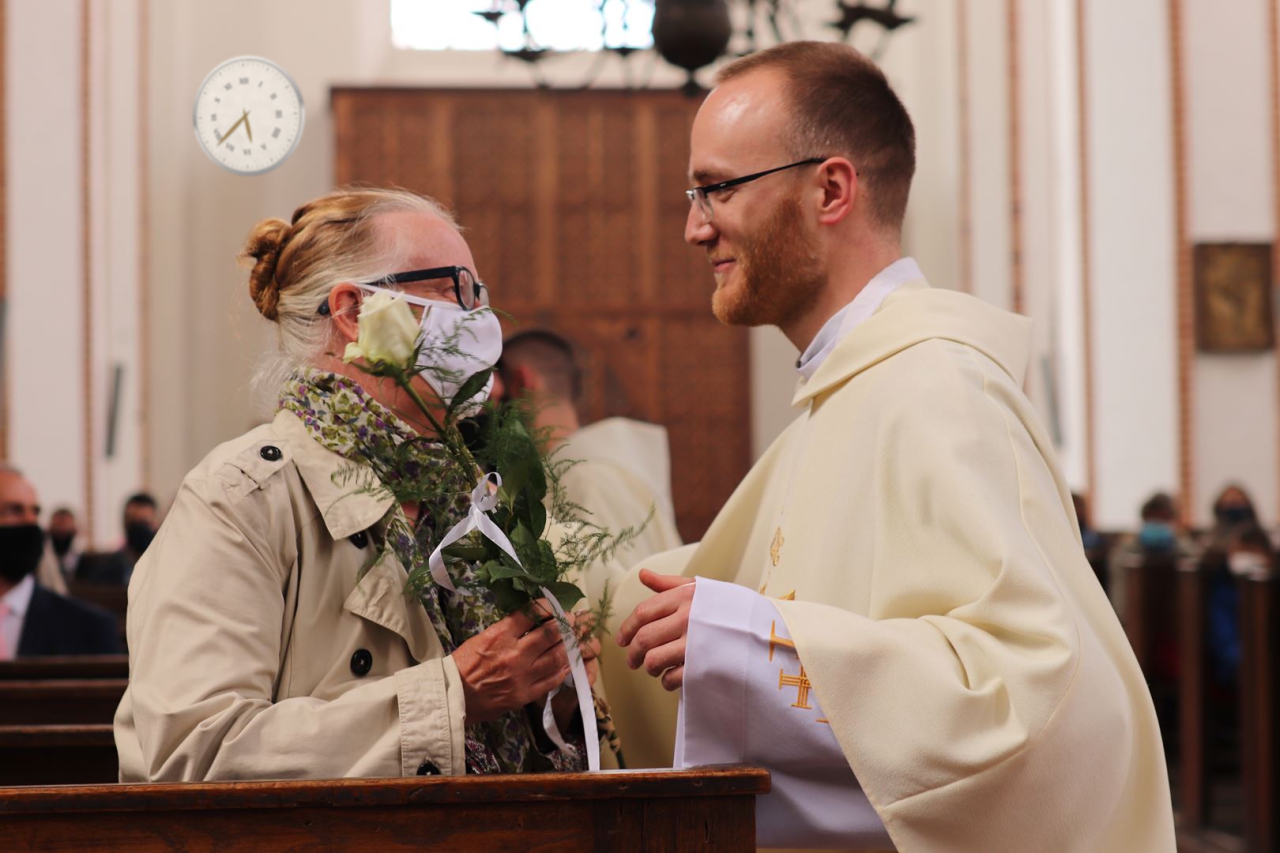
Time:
5:38
